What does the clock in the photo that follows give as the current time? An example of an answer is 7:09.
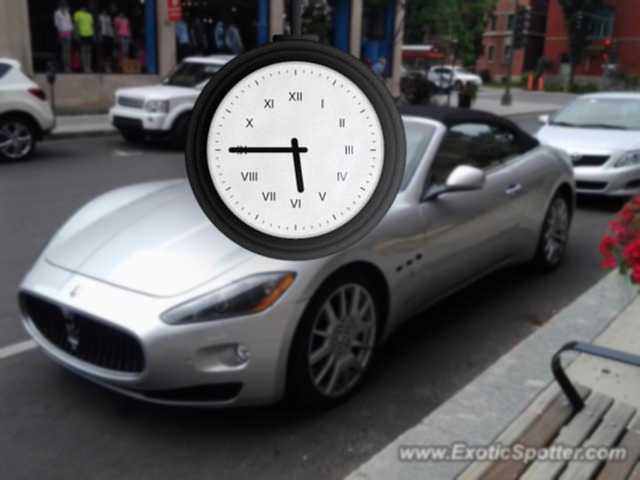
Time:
5:45
